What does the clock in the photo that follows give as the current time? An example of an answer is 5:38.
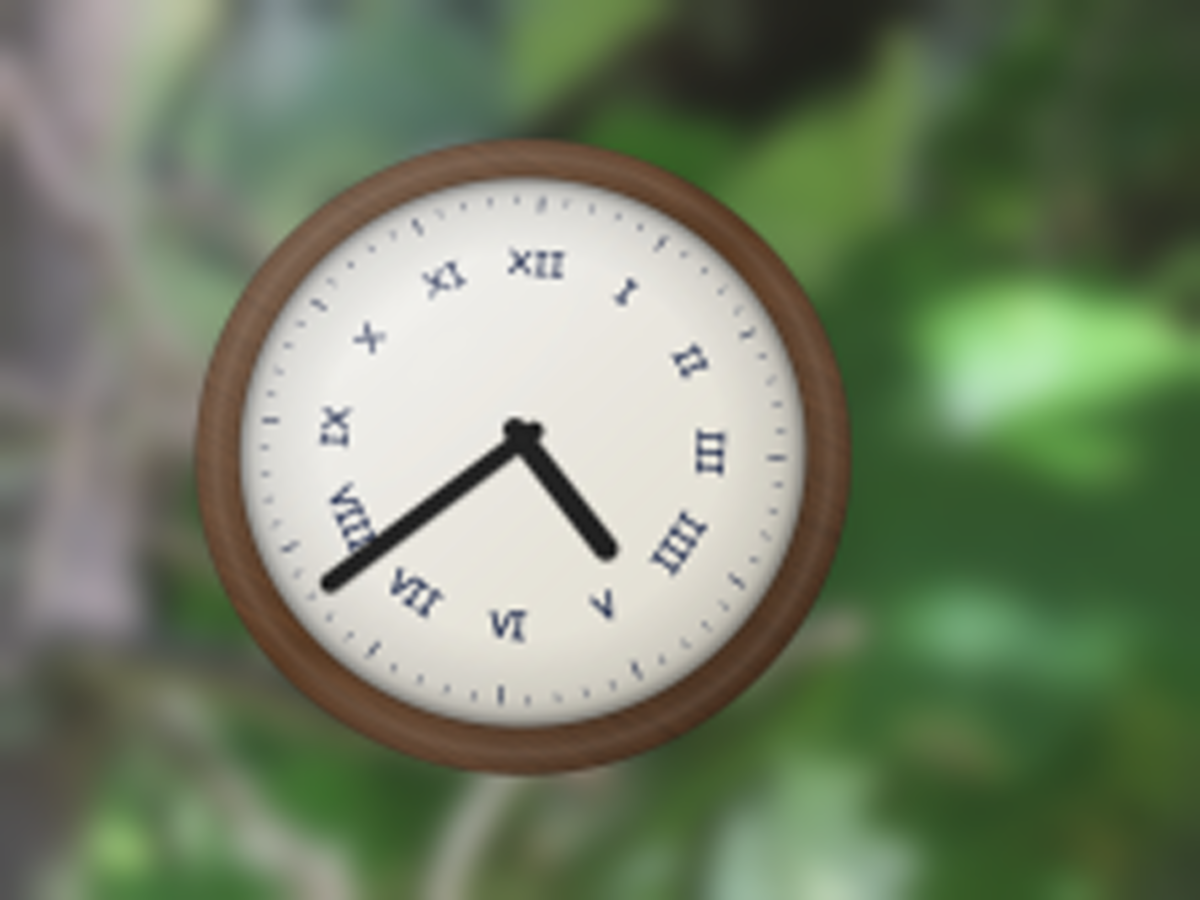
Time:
4:38
